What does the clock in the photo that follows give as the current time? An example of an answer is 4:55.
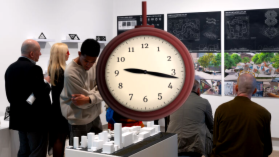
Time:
9:17
